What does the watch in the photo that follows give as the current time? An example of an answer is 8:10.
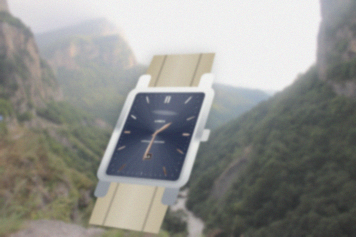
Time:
1:31
